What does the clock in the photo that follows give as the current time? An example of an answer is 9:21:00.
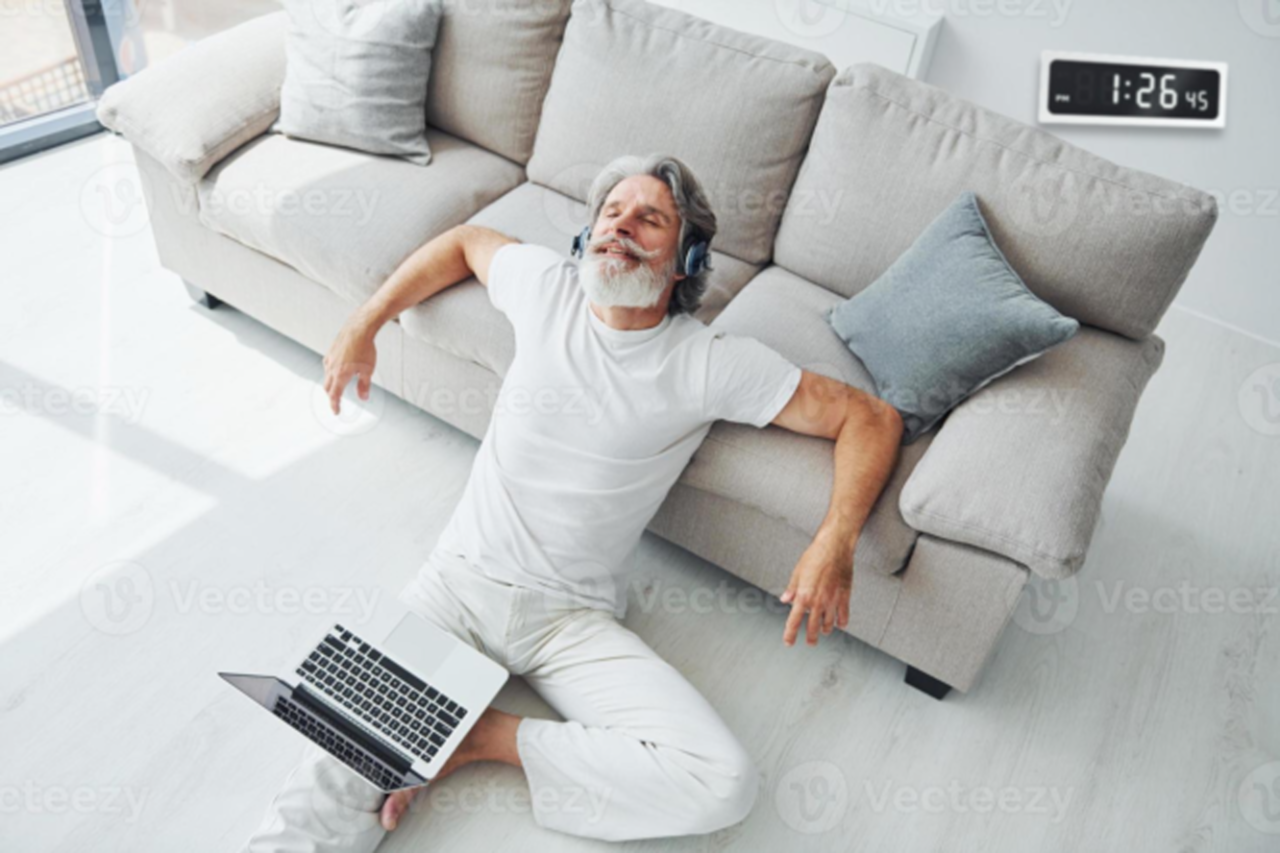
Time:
1:26:45
